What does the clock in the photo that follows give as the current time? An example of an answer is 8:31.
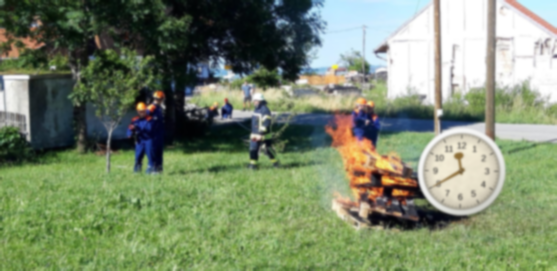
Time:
11:40
